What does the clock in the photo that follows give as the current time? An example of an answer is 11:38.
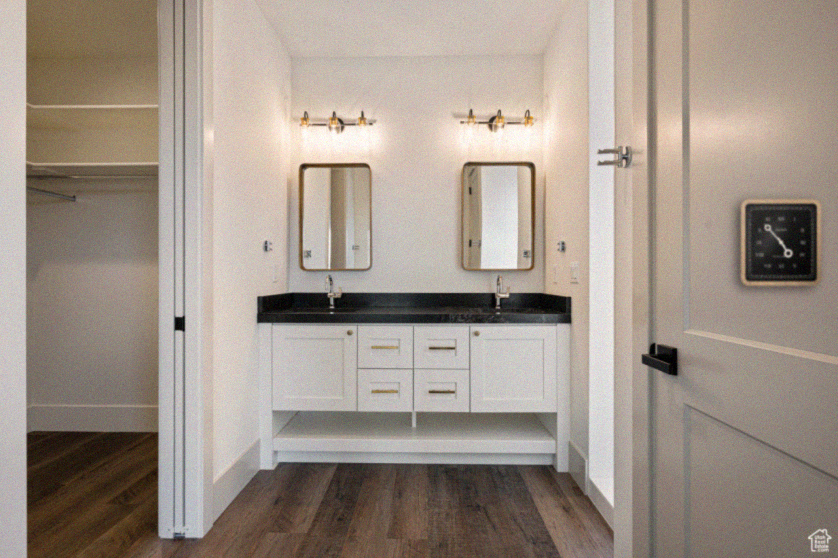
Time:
4:53
